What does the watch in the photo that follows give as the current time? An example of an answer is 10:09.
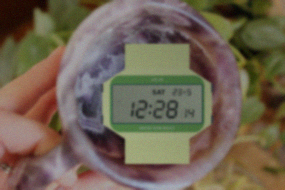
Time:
12:28
